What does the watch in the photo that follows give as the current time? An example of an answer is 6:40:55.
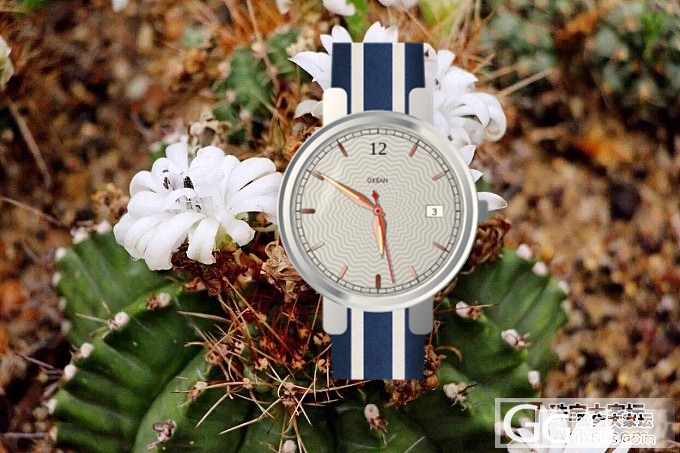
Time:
5:50:28
